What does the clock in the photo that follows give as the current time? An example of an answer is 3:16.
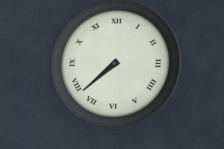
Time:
7:38
